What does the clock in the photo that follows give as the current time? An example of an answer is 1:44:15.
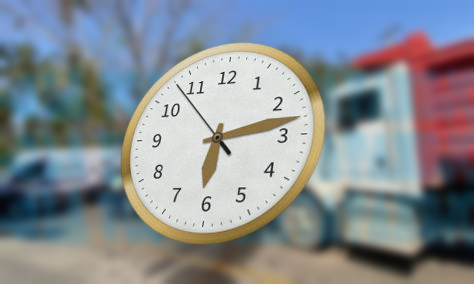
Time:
6:12:53
